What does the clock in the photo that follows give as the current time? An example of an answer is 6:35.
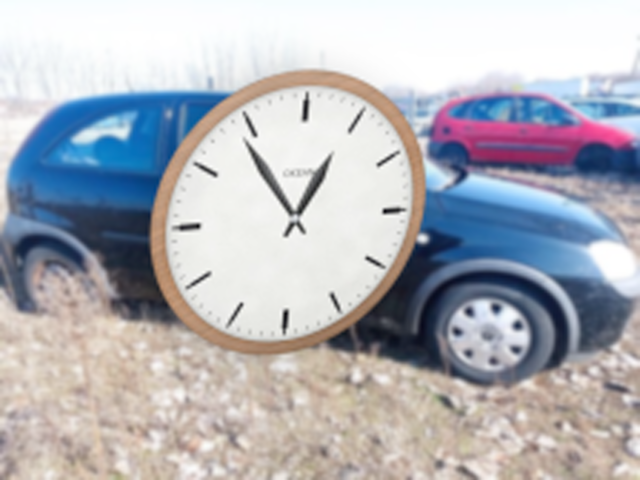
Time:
12:54
